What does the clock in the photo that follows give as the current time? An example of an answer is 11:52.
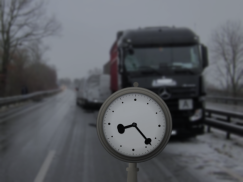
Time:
8:23
